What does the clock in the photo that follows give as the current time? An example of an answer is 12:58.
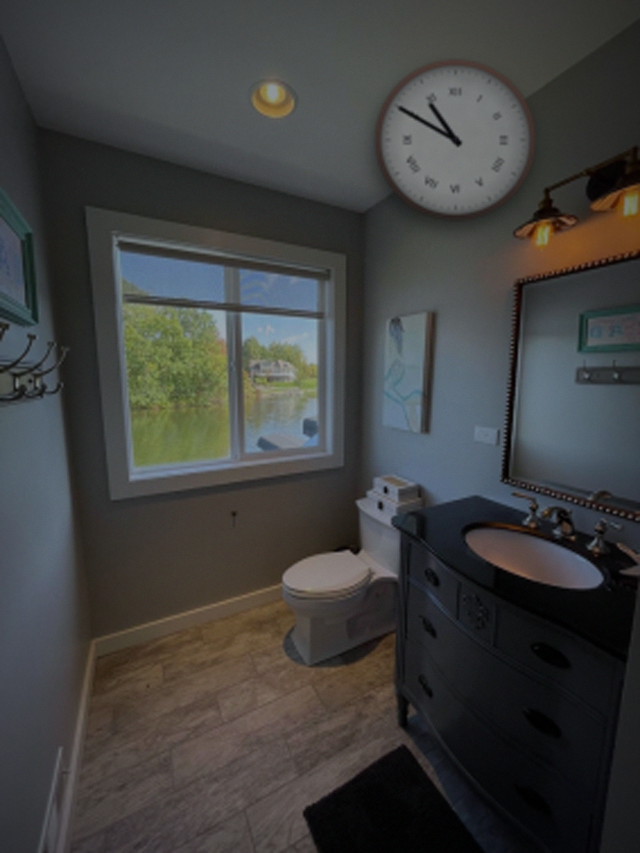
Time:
10:50
